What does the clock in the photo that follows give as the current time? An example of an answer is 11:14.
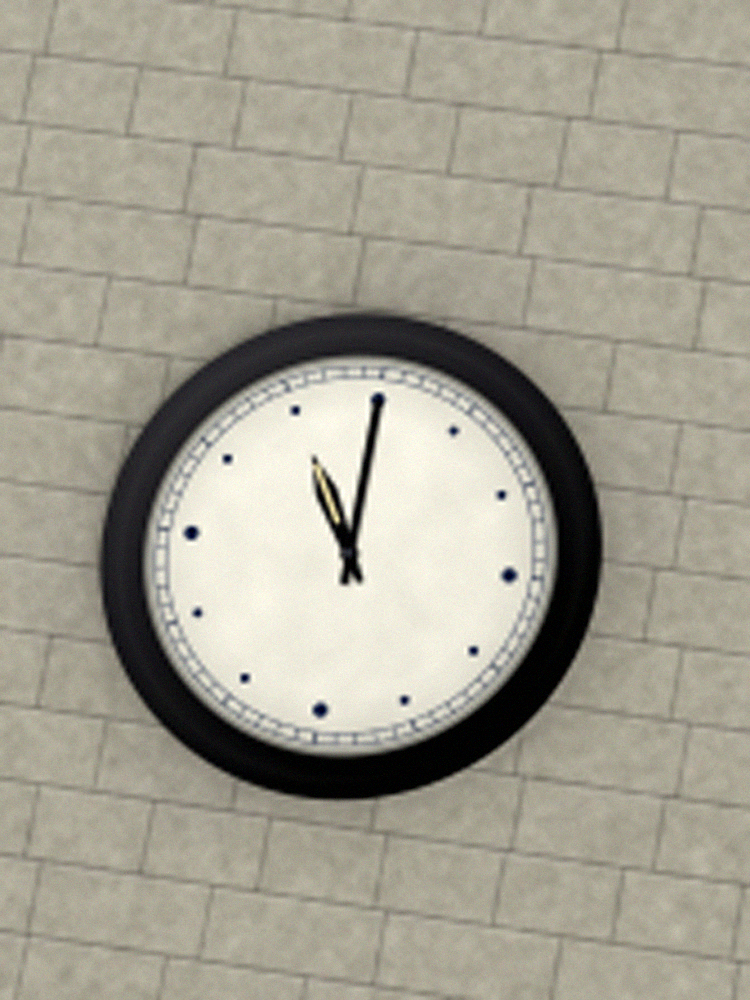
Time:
11:00
